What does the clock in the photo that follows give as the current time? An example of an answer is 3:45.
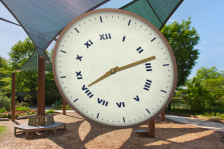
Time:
8:13
